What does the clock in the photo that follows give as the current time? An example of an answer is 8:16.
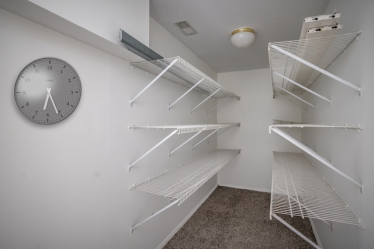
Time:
6:26
